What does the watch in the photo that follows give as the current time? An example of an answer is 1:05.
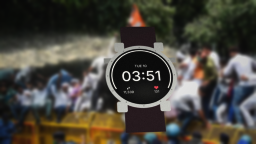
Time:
3:51
